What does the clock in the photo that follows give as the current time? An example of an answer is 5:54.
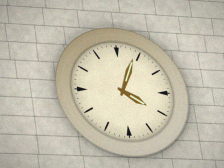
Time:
4:04
